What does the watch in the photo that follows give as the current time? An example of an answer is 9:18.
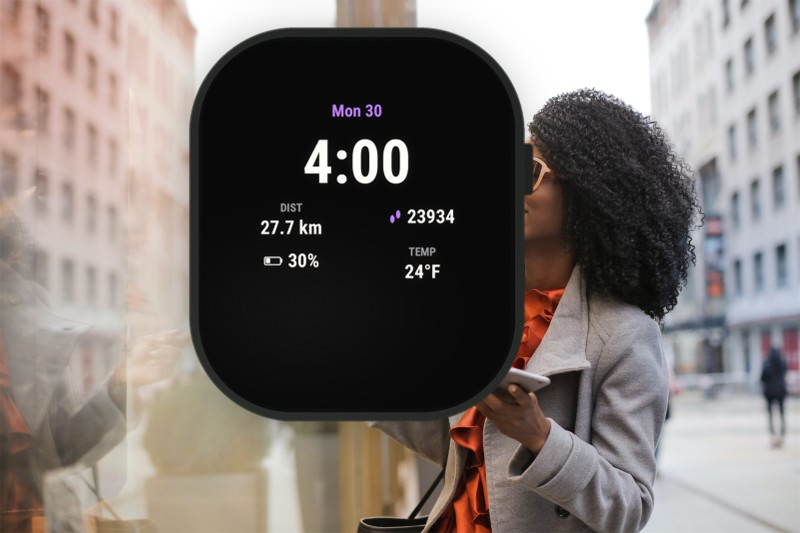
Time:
4:00
